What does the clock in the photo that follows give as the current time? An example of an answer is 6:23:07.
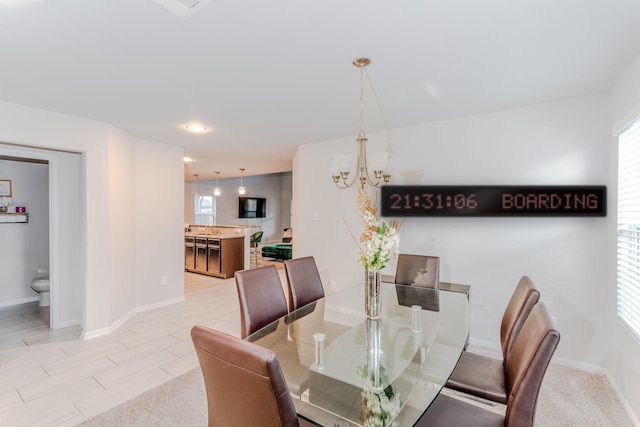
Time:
21:31:06
